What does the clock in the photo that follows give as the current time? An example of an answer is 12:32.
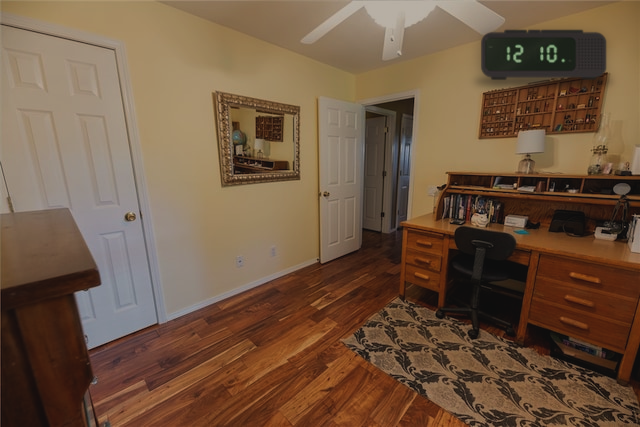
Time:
12:10
